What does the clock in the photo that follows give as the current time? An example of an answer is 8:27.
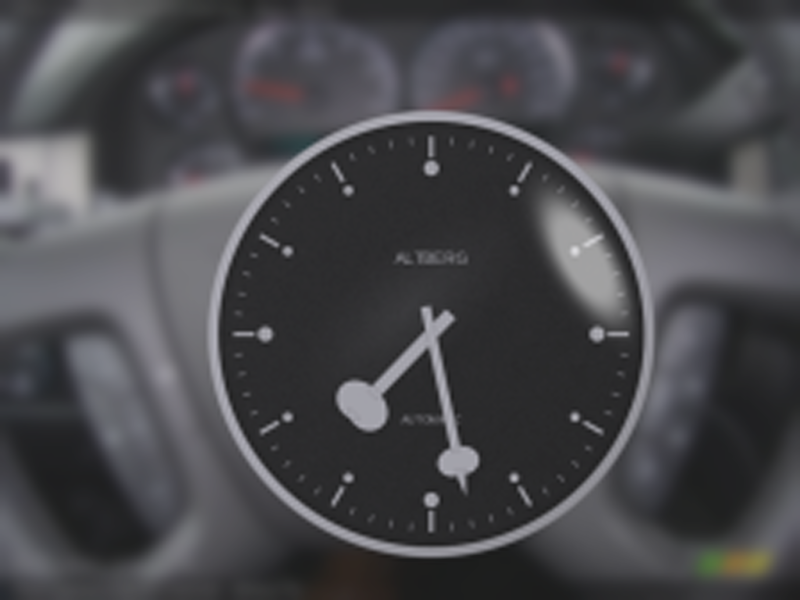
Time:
7:28
